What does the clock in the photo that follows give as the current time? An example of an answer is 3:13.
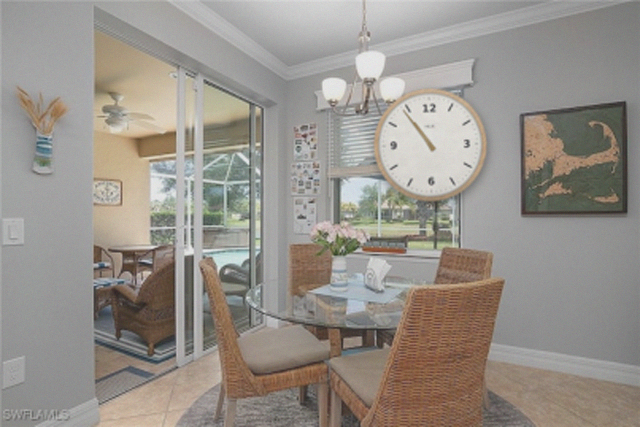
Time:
10:54
